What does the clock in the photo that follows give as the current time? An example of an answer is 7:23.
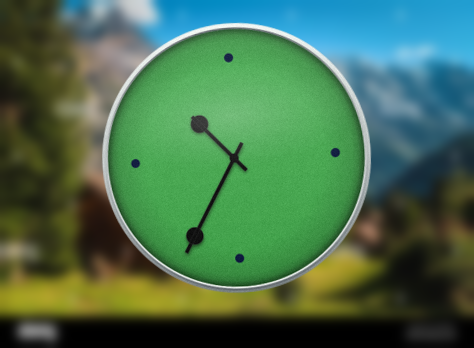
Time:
10:35
